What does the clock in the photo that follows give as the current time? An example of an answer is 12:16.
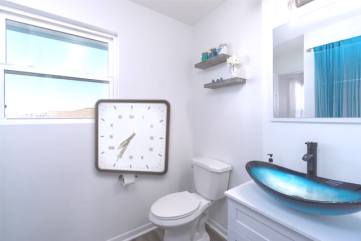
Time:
7:35
